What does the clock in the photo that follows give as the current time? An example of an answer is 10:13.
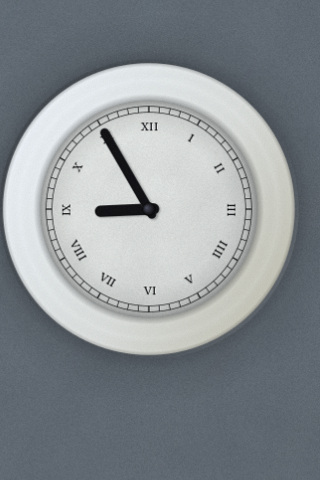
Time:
8:55
